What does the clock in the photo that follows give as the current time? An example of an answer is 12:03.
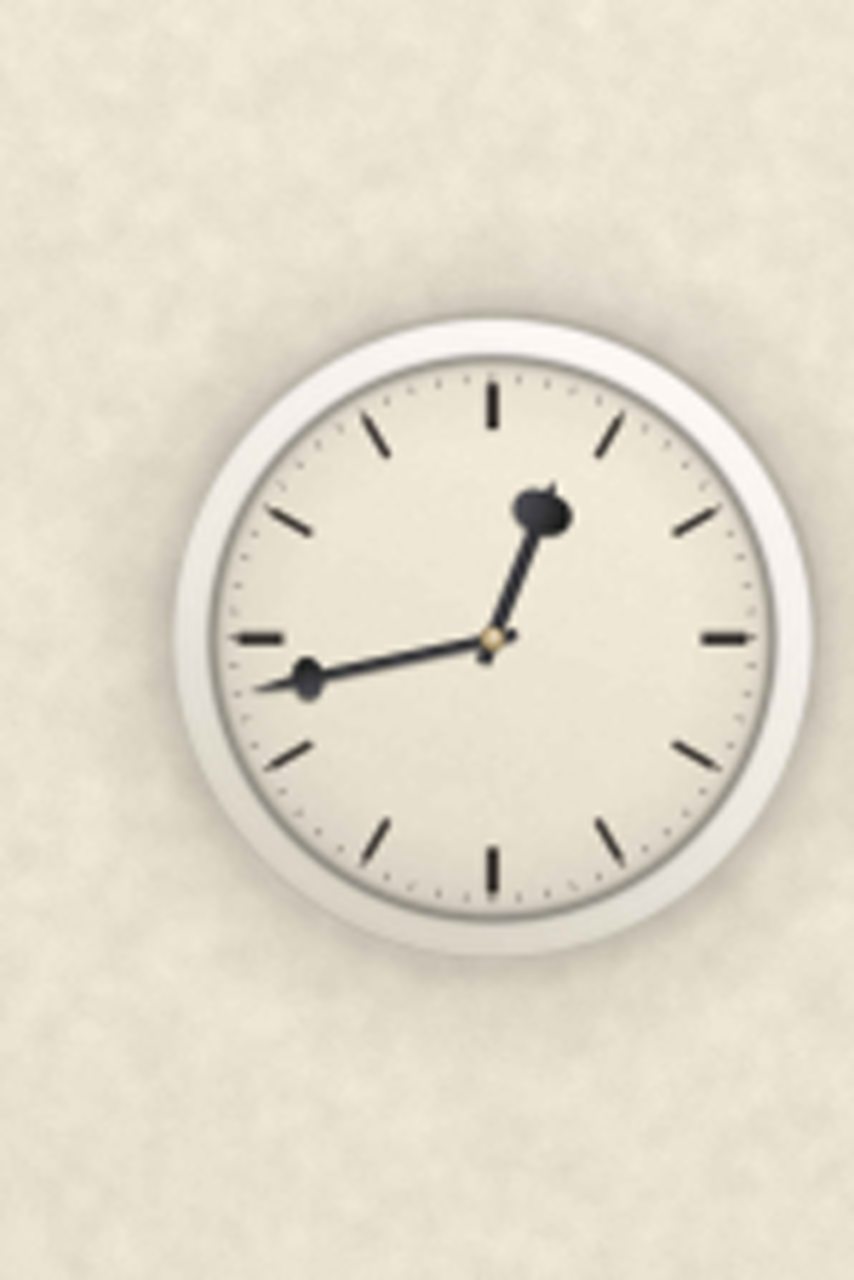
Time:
12:43
